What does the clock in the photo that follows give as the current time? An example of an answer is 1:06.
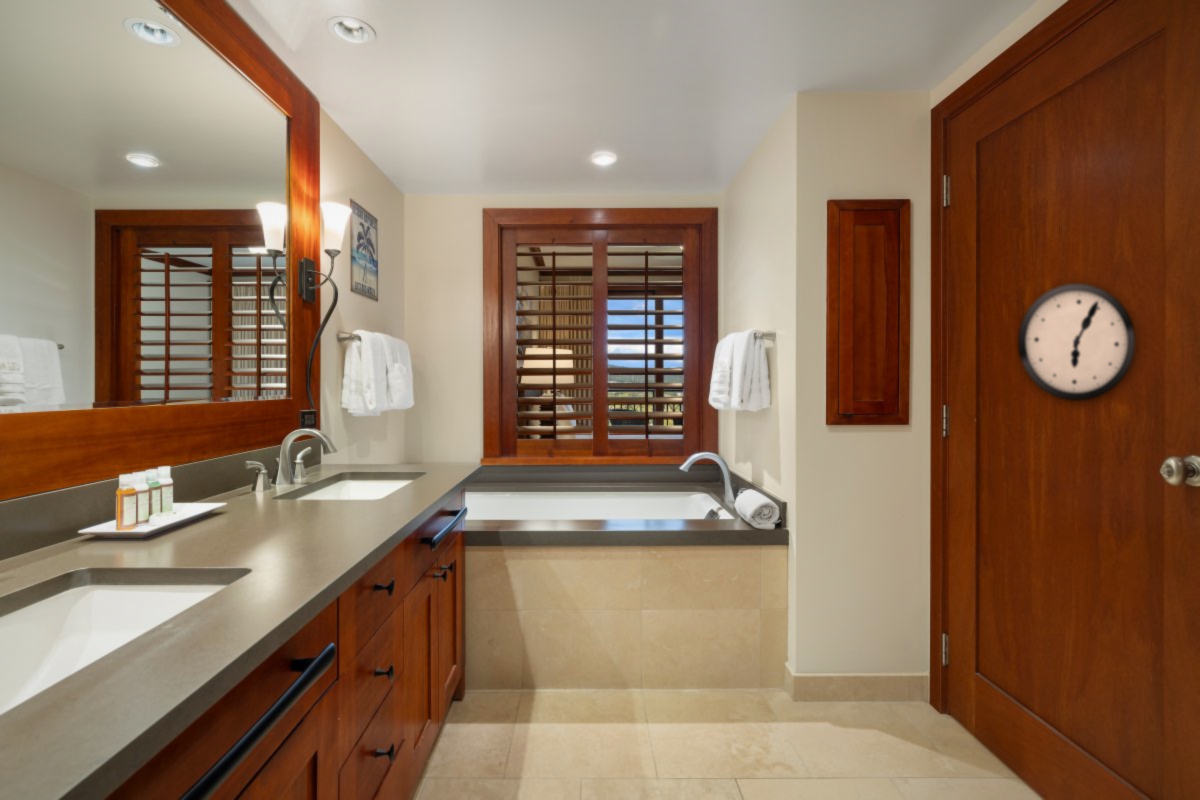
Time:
6:04
